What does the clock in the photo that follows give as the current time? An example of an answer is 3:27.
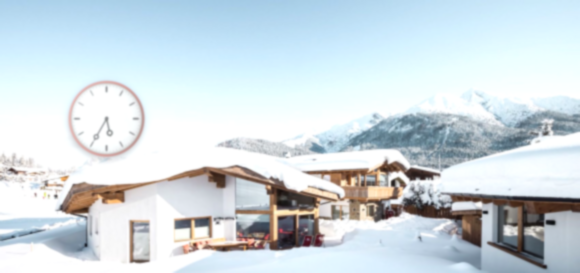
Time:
5:35
